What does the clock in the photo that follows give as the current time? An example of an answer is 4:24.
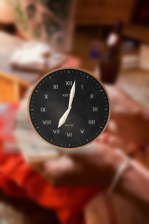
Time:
7:02
